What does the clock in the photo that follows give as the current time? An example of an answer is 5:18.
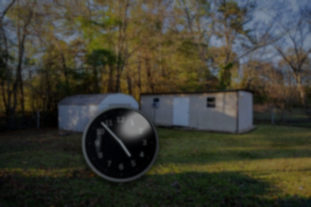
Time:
4:53
